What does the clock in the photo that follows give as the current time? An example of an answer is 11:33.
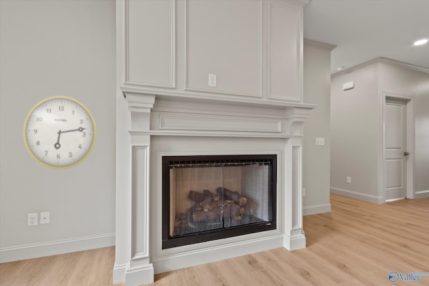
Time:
6:13
